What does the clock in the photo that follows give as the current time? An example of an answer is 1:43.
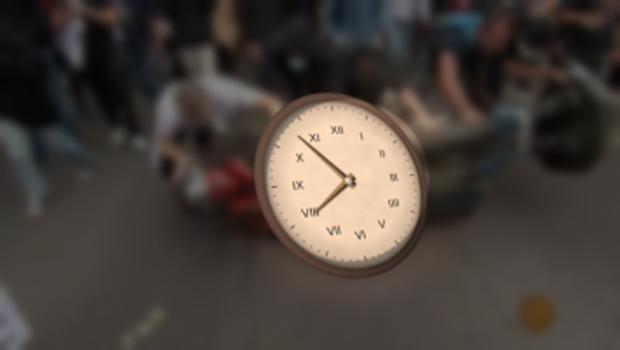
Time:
7:53
